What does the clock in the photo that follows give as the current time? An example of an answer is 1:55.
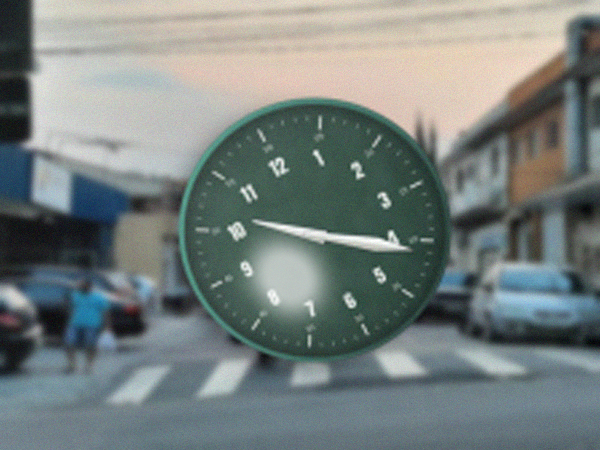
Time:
10:21
